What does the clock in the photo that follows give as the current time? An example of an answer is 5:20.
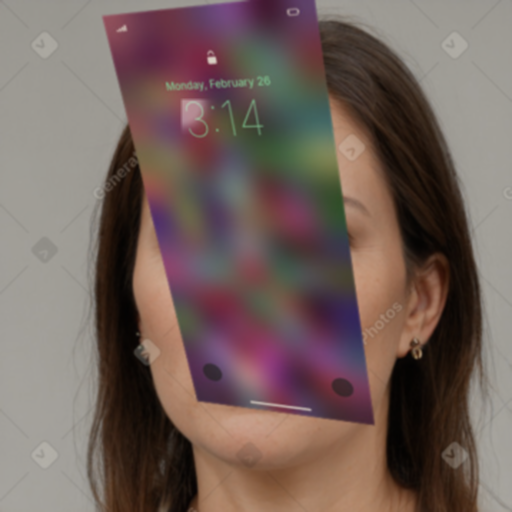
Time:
3:14
